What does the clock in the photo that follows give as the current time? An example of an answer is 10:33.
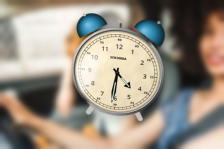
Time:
4:31
